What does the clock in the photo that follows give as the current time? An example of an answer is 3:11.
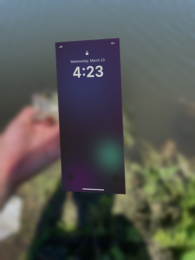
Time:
4:23
